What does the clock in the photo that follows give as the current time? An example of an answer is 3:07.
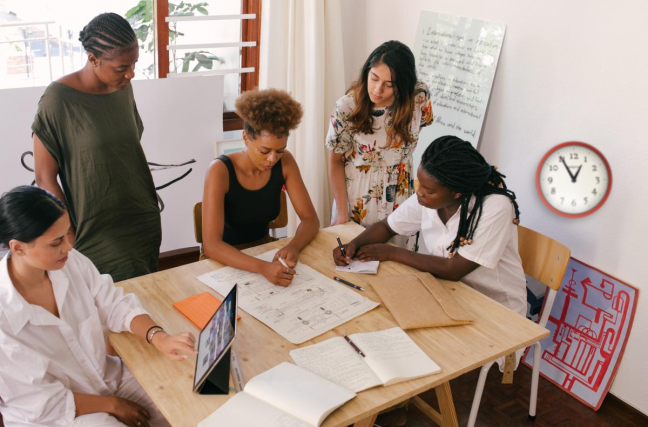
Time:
12:55
